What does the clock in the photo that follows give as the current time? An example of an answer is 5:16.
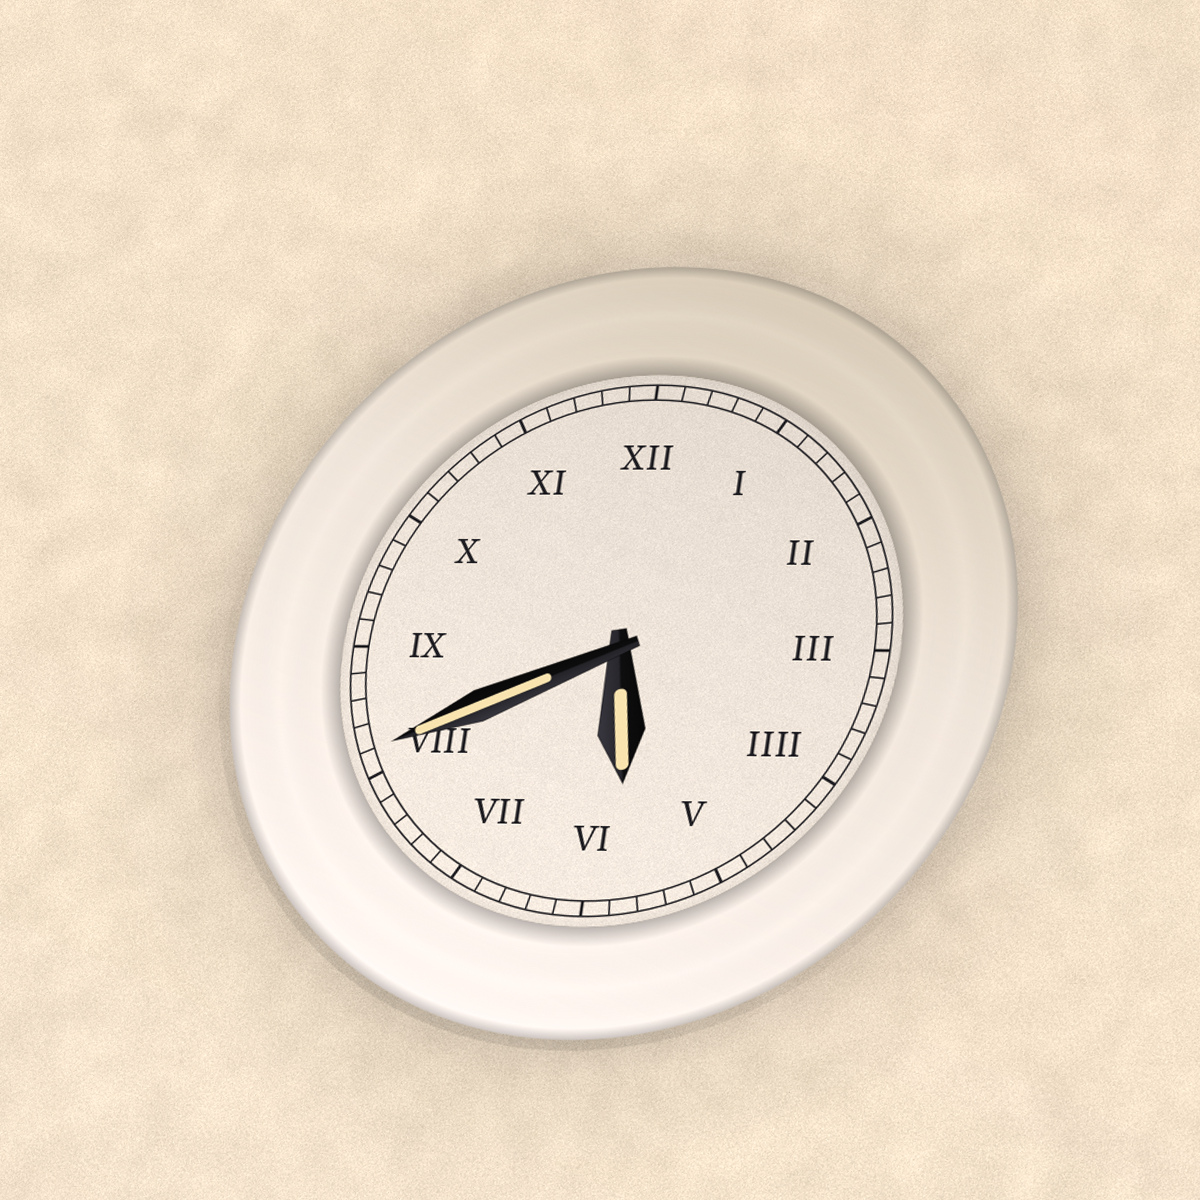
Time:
5:41
